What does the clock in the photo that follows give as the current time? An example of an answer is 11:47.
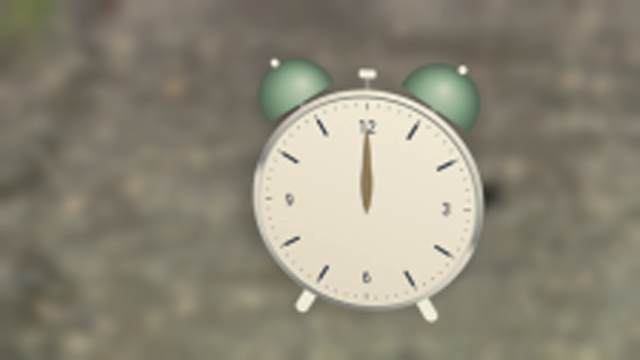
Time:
12:00
